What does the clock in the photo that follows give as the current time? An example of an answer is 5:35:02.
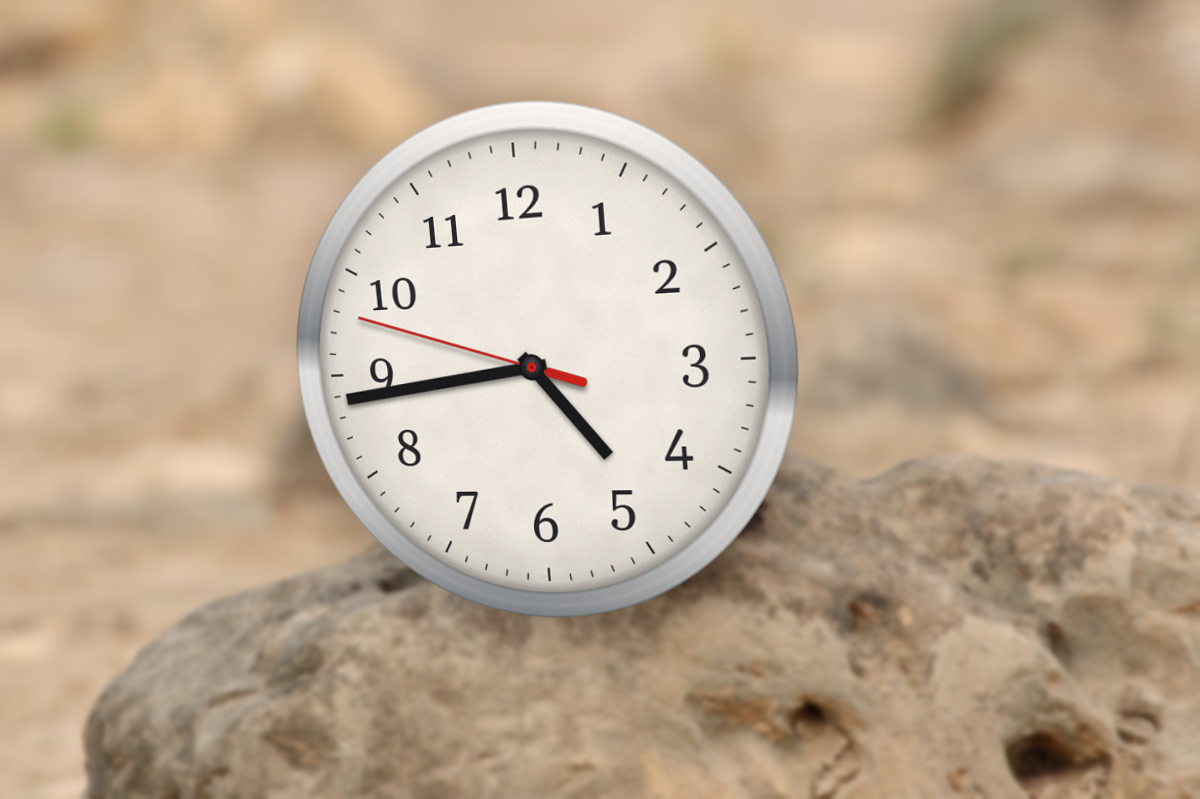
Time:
4:43:48
